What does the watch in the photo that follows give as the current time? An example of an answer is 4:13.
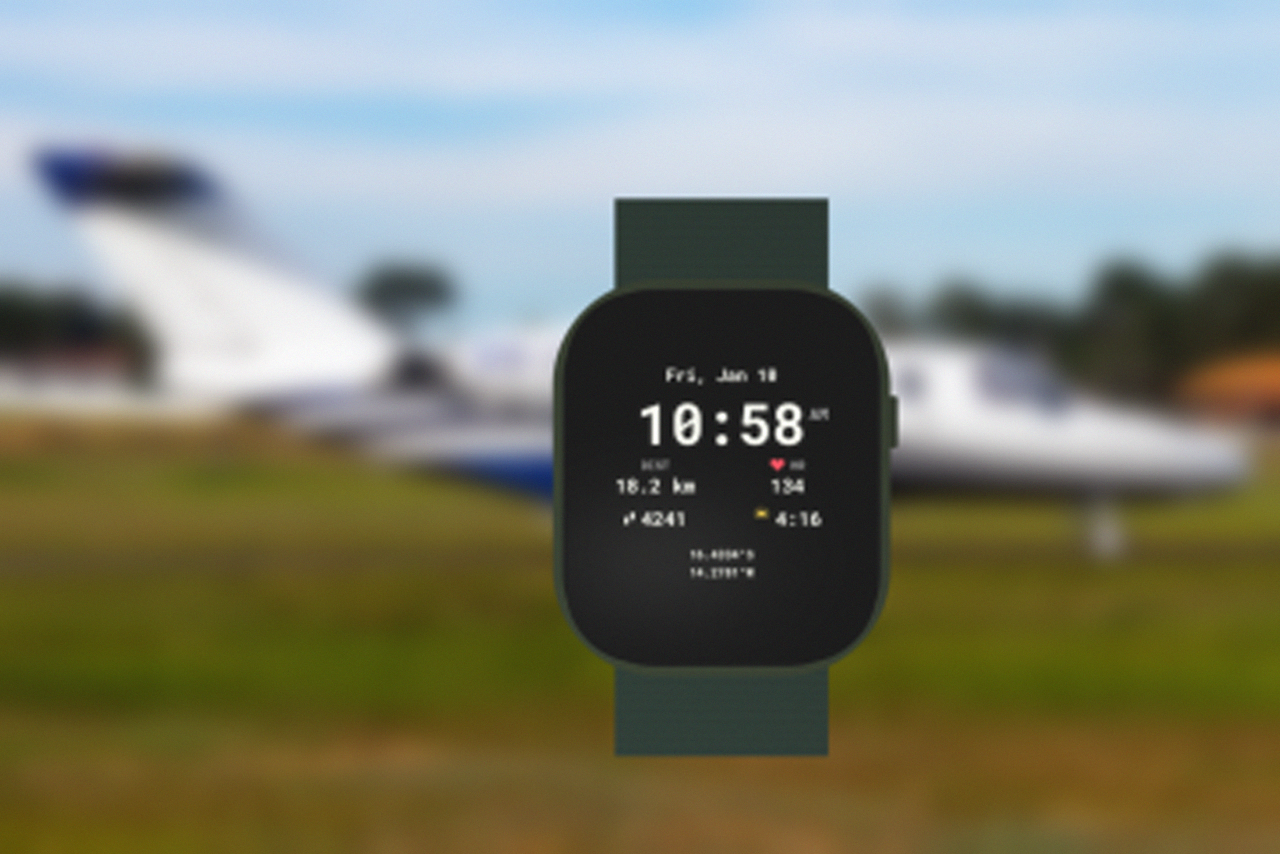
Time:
10:58
